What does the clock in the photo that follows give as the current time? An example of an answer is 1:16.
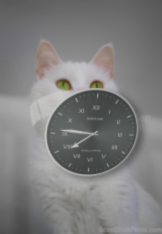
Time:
7:46
